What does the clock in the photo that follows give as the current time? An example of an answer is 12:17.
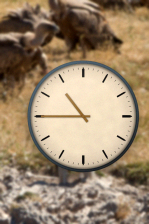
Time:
10:45
